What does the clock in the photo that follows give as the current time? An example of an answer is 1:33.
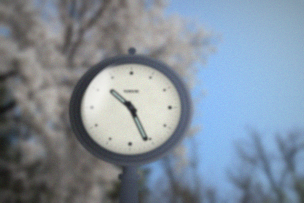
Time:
10:26
